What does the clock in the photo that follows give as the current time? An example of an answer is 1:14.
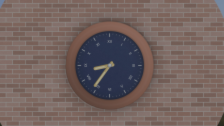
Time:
8:36
